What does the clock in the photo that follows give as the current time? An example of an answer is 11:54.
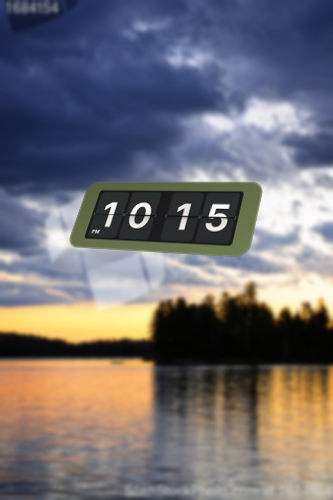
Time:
10:15
